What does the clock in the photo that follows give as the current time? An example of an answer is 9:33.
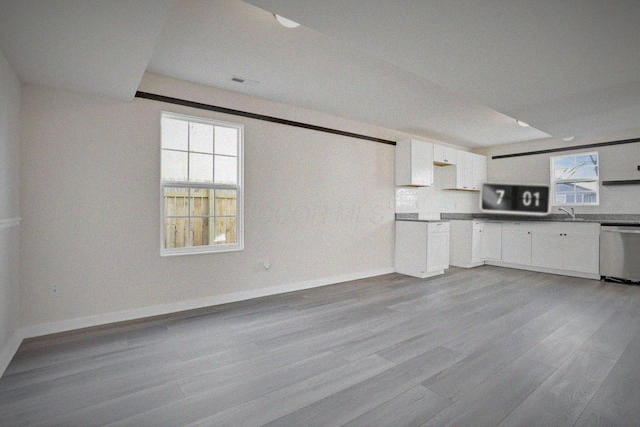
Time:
7:01
